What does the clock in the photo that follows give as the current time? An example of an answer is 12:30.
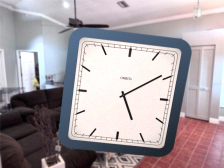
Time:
5:09
